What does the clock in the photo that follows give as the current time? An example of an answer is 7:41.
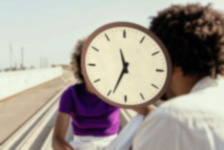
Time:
11:34
